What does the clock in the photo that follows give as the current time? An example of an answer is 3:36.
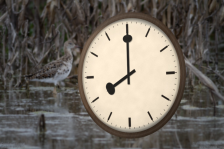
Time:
8:00
